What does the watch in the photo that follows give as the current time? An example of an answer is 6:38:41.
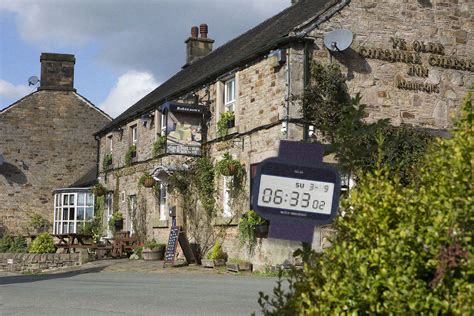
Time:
6:33:02
